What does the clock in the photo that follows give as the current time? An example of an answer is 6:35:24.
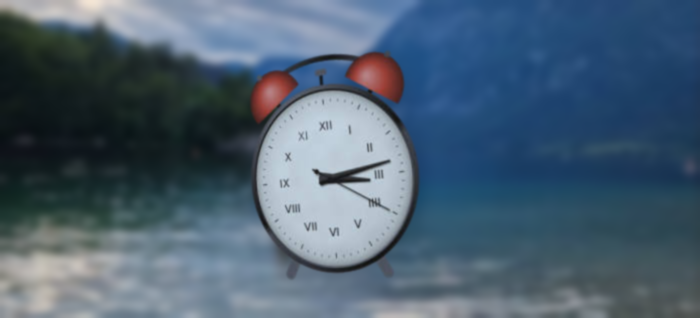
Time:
3:13:20
